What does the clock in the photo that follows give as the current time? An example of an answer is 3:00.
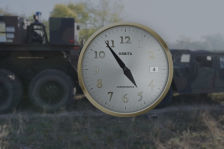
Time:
4:54
